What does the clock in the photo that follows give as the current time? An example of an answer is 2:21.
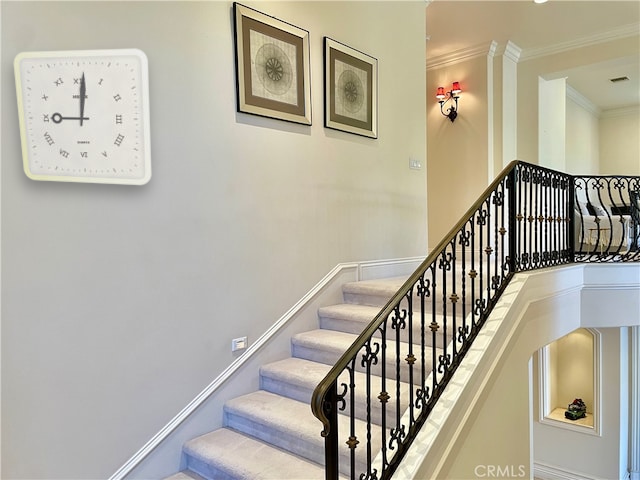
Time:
9:01
